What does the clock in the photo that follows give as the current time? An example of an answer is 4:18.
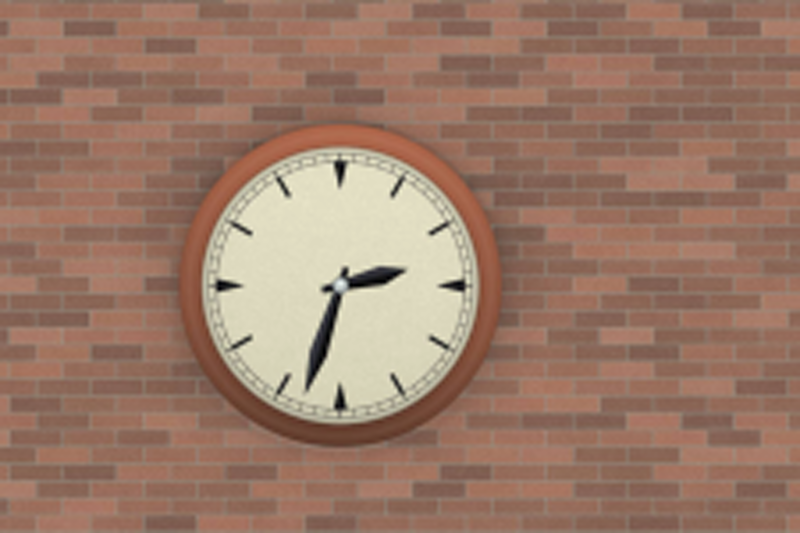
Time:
2:33
